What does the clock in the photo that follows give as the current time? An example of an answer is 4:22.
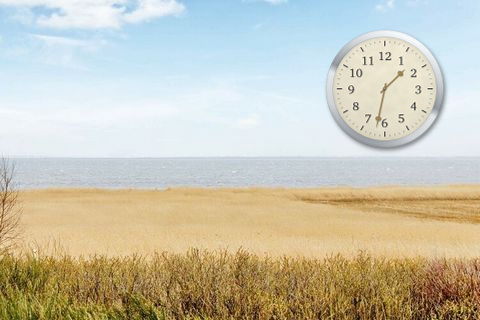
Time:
1:32
